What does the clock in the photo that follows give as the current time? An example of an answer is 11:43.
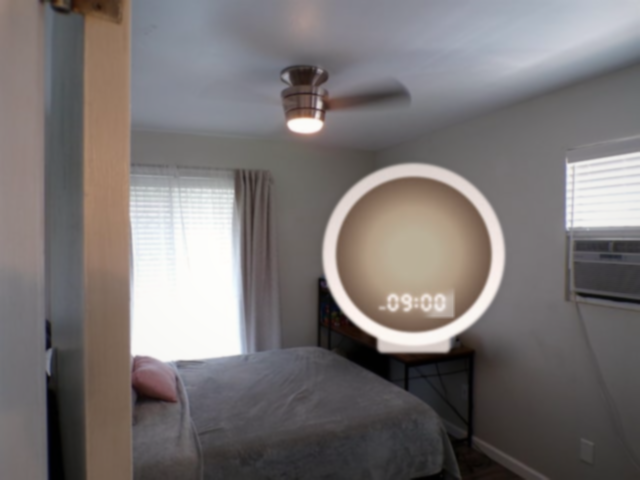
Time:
9:00
